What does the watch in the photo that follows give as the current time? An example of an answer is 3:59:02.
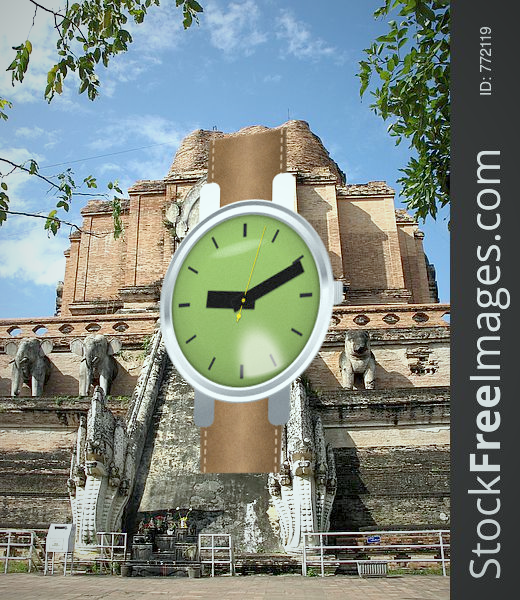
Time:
9:11:03
